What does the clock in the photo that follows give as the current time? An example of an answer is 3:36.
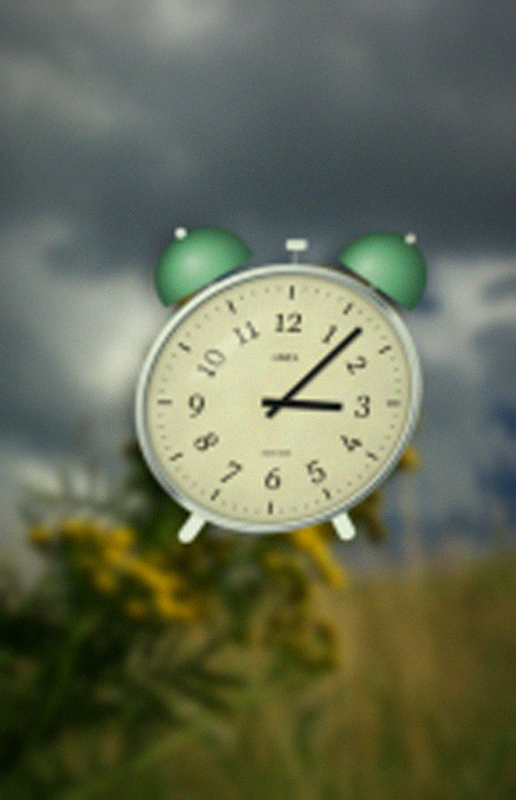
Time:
3:07
